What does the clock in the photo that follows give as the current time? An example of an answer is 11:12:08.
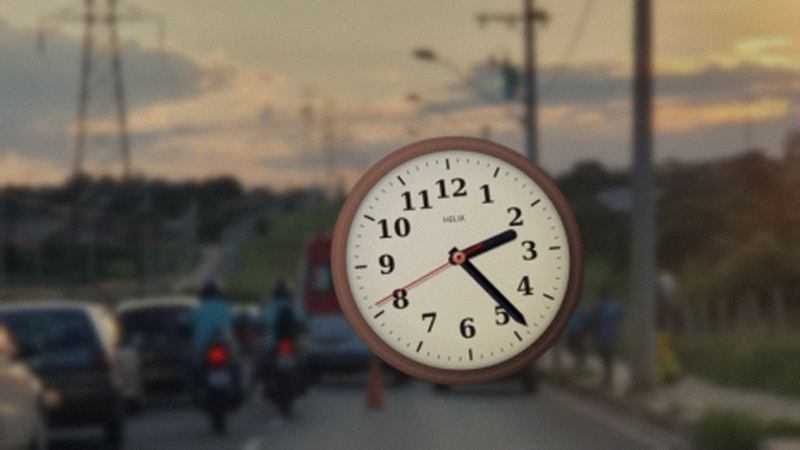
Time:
2:23:41
